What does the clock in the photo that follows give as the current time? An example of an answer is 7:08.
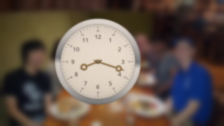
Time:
8:18
